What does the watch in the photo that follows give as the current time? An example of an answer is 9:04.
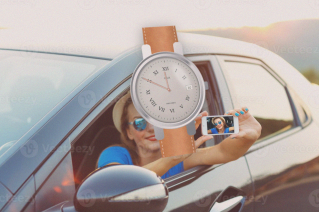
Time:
11:50
